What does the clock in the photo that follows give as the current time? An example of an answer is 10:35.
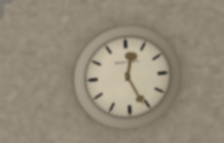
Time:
12:26
